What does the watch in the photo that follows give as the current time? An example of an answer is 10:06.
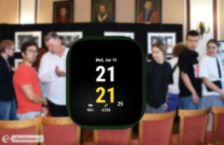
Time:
21:21
